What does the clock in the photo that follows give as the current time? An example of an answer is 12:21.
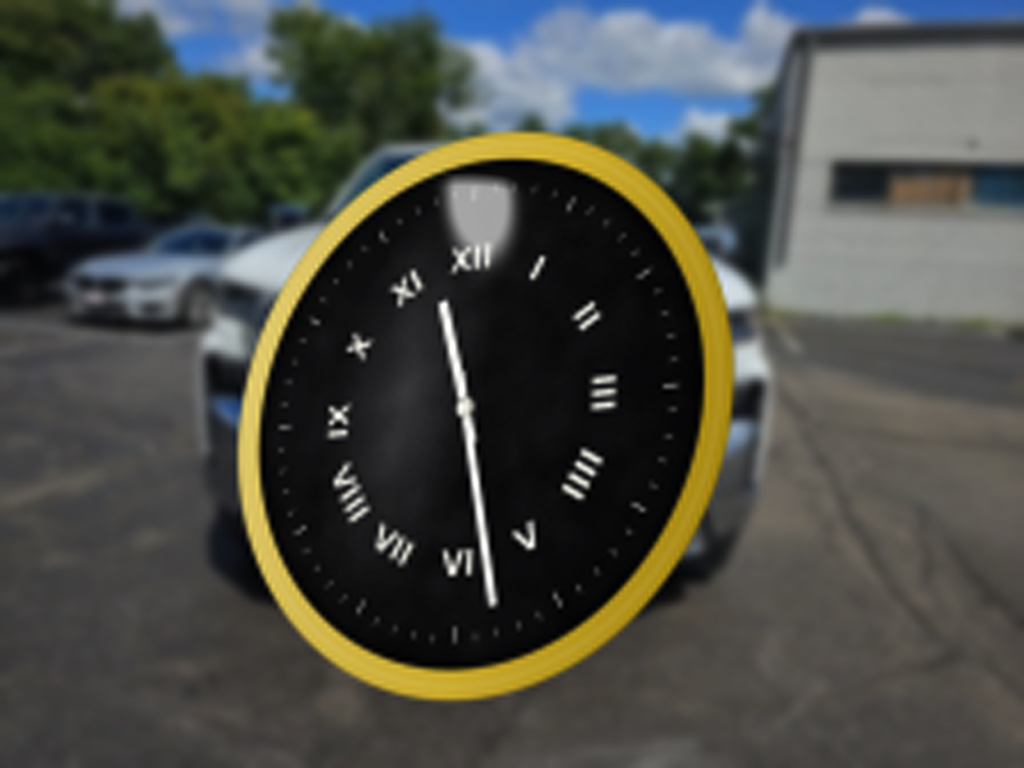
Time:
11:28
